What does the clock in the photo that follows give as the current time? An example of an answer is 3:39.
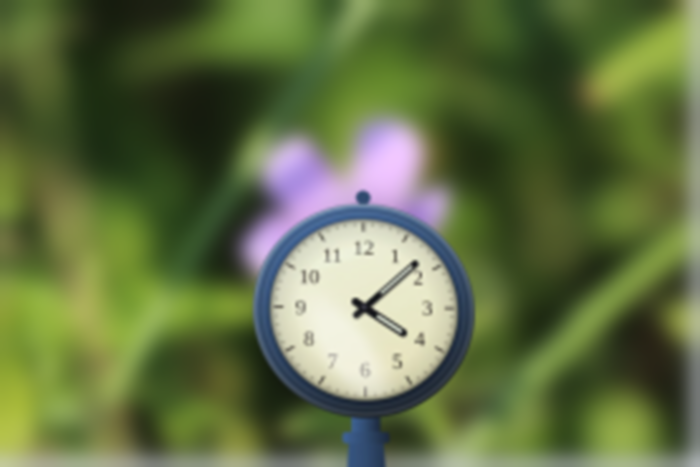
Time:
4:08
